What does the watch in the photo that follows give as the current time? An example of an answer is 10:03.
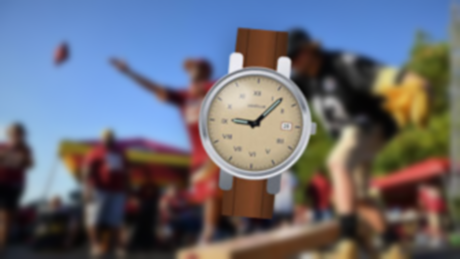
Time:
9:07
